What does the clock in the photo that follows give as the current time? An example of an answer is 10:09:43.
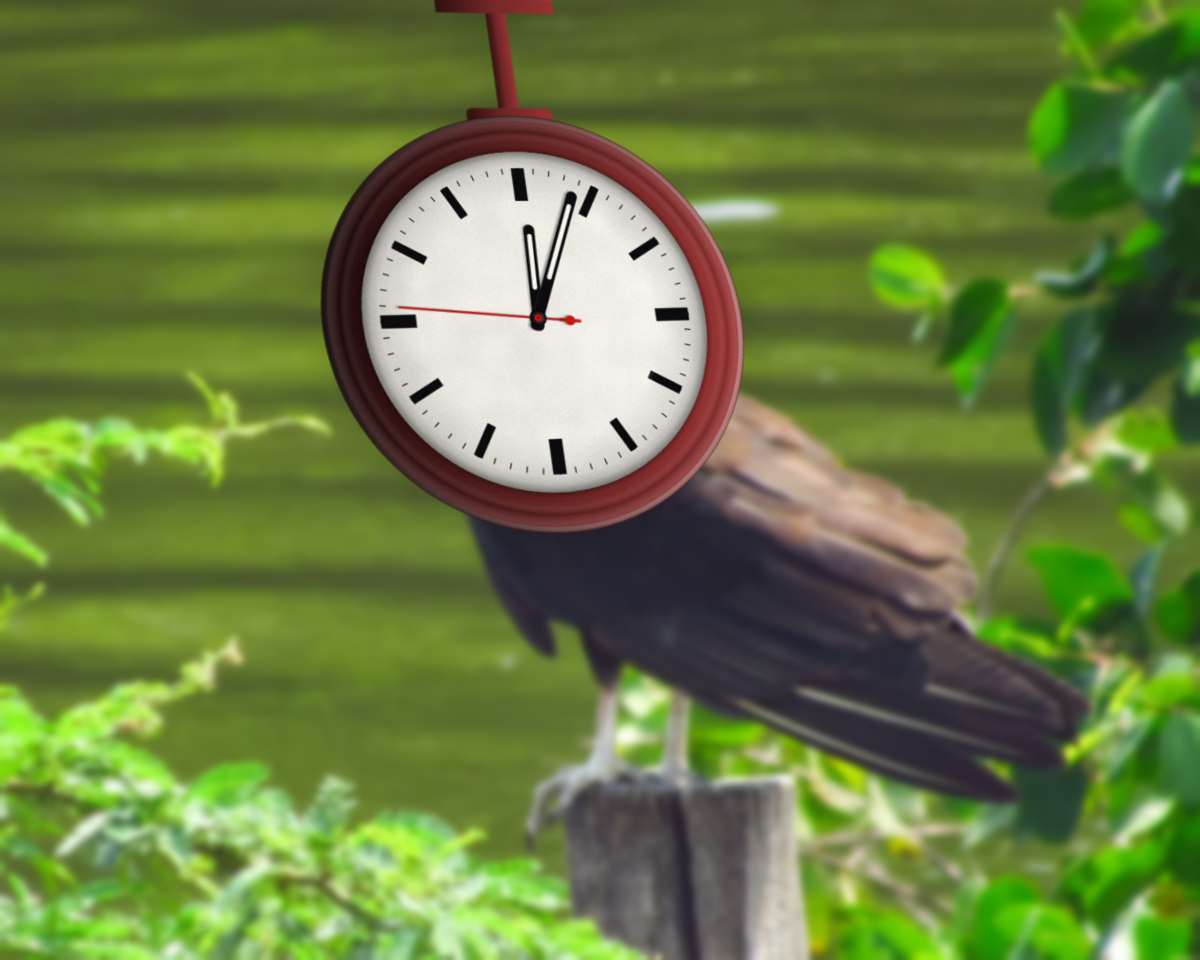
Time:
12:03:46
